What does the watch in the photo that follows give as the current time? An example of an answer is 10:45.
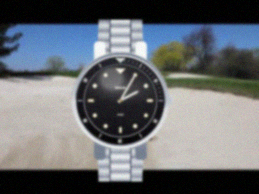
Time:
2:05
